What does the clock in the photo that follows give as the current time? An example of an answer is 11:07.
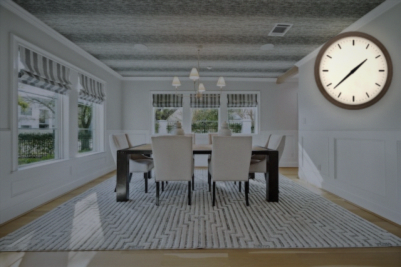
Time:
1:38
